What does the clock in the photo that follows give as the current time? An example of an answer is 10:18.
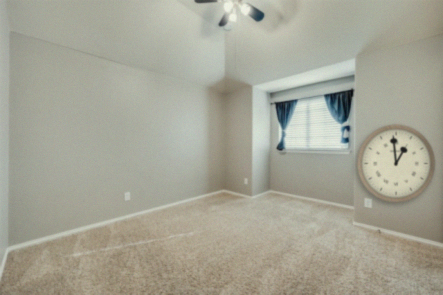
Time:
12:59
